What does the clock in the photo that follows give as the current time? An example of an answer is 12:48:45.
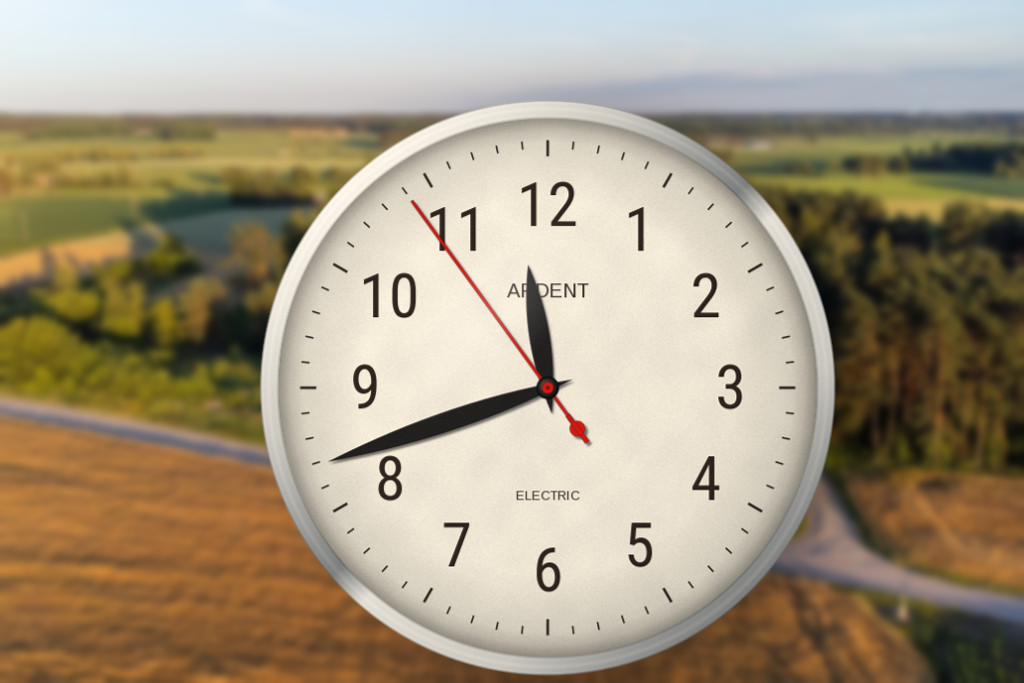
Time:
11:41:54
